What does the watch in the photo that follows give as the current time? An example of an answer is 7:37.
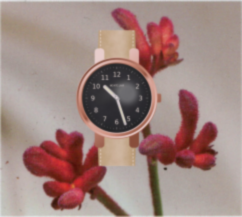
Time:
10:27
